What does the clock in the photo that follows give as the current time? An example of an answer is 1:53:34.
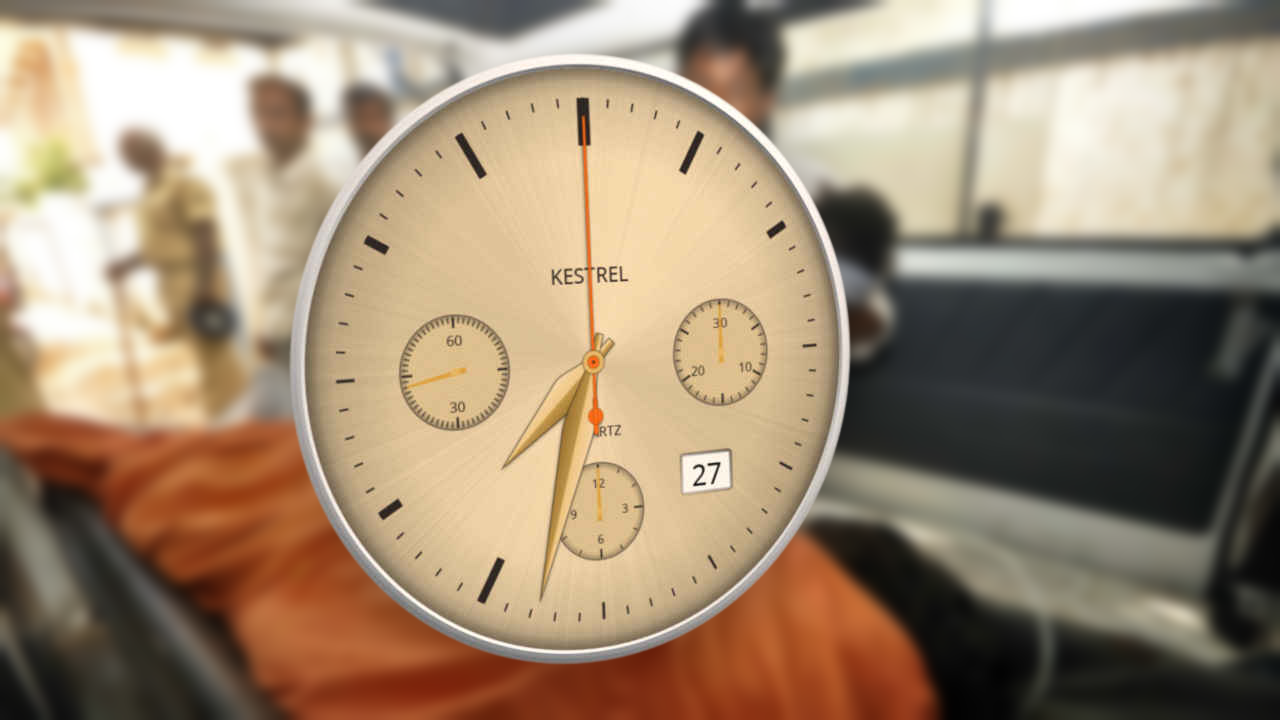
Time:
7:32:43
